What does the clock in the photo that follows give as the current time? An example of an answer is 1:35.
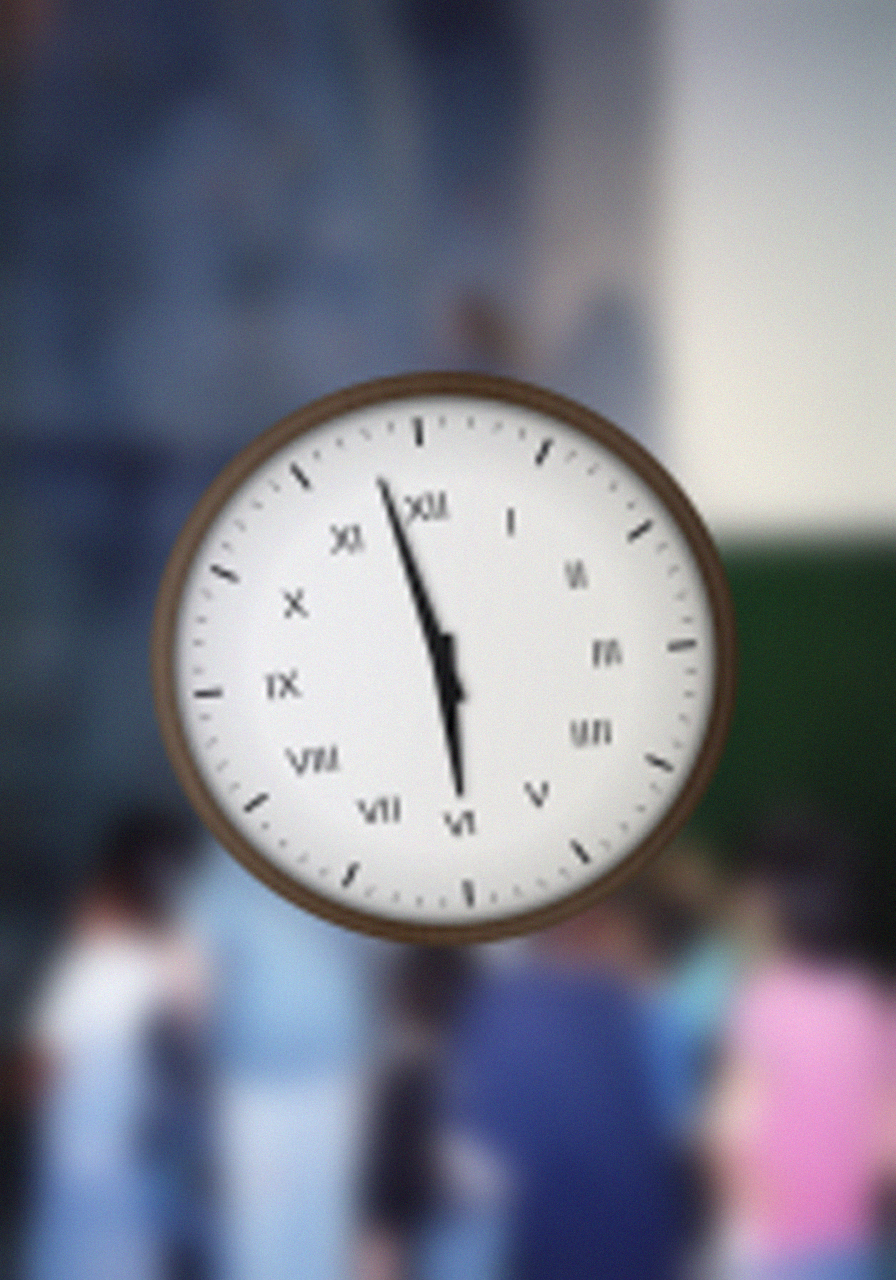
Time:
5:58
